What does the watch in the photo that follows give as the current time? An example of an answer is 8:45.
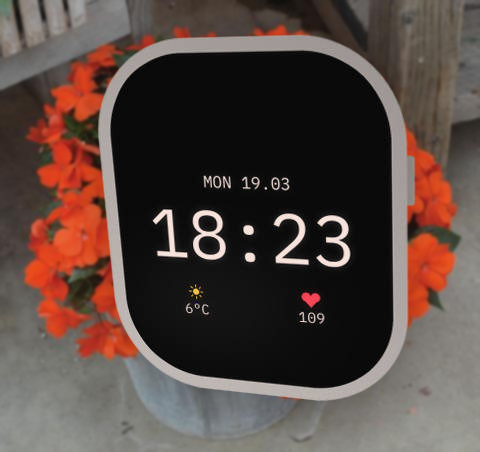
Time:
18:23
